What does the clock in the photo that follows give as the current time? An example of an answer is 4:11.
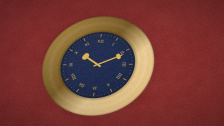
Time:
10:11
